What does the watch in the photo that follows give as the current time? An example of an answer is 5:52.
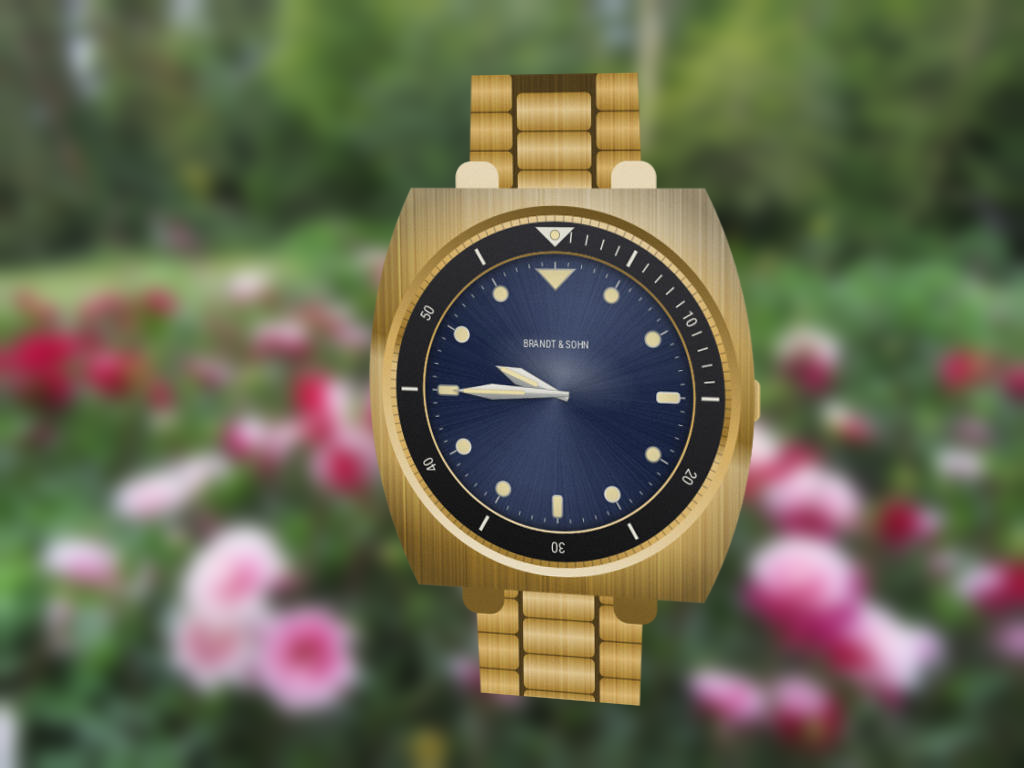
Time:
9:45
